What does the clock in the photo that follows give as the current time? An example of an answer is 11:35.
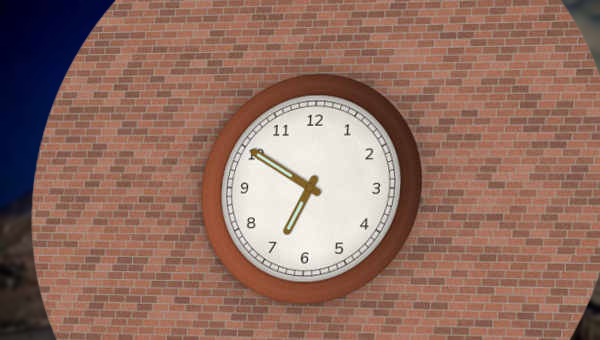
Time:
6:50
